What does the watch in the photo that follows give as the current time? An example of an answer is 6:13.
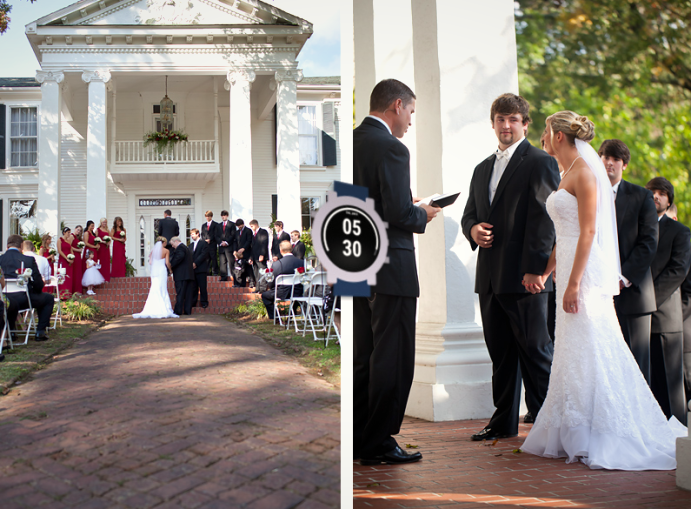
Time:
5:30
